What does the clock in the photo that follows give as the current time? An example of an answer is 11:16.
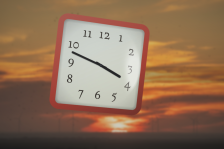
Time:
3:48
